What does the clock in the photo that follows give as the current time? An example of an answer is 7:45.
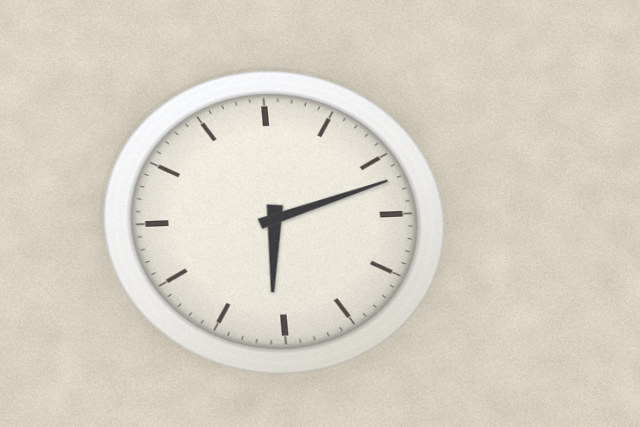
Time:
6:12
